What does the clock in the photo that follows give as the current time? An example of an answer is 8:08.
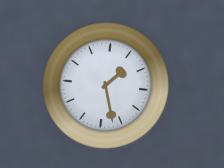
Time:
1:27
